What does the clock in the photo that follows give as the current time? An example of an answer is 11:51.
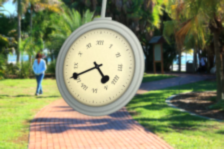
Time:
4:41
